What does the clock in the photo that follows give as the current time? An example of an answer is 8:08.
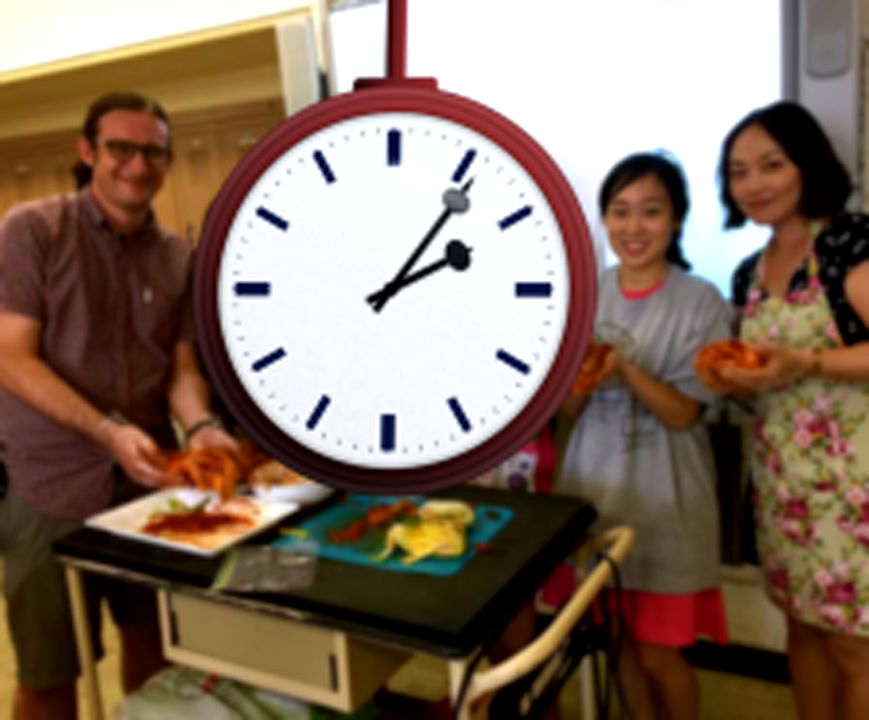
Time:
2:06
